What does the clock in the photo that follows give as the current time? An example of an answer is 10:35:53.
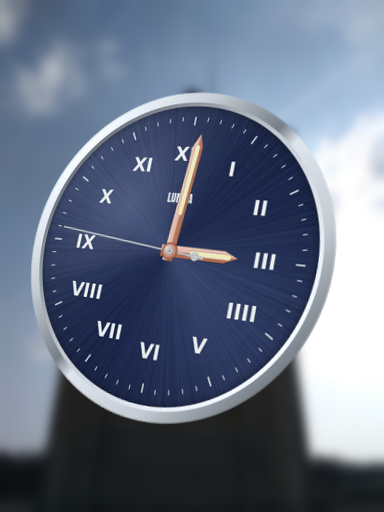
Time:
3:00:46
